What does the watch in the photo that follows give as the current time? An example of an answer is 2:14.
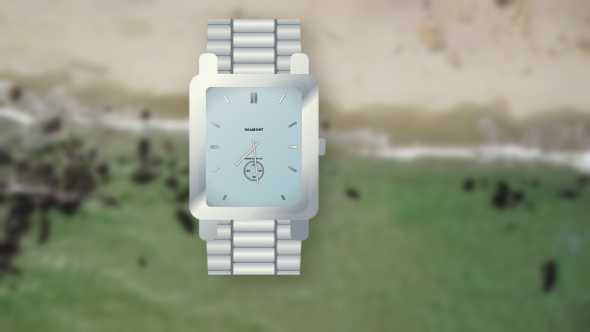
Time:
7:29
